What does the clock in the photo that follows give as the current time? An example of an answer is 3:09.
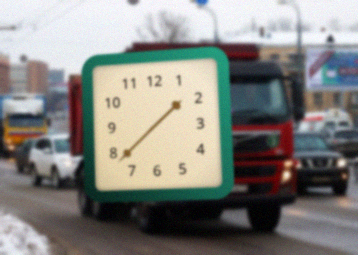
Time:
1:38
